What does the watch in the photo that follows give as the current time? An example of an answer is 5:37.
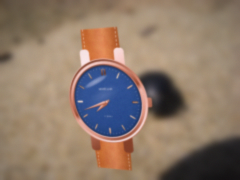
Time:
7:42
